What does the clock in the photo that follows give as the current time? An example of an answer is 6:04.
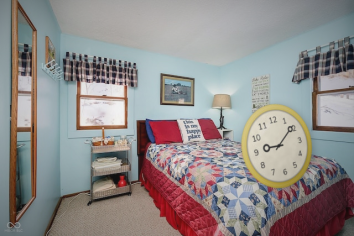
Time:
9:09
